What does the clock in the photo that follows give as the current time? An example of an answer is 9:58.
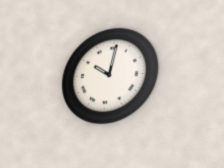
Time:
10:01
